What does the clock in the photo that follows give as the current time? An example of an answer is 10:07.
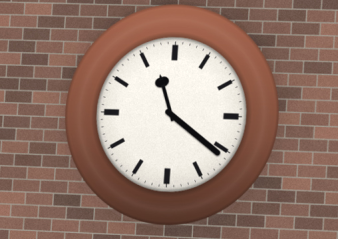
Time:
11:21
